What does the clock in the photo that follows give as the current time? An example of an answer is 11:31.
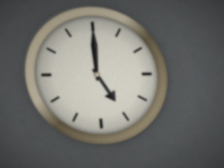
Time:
5:00
